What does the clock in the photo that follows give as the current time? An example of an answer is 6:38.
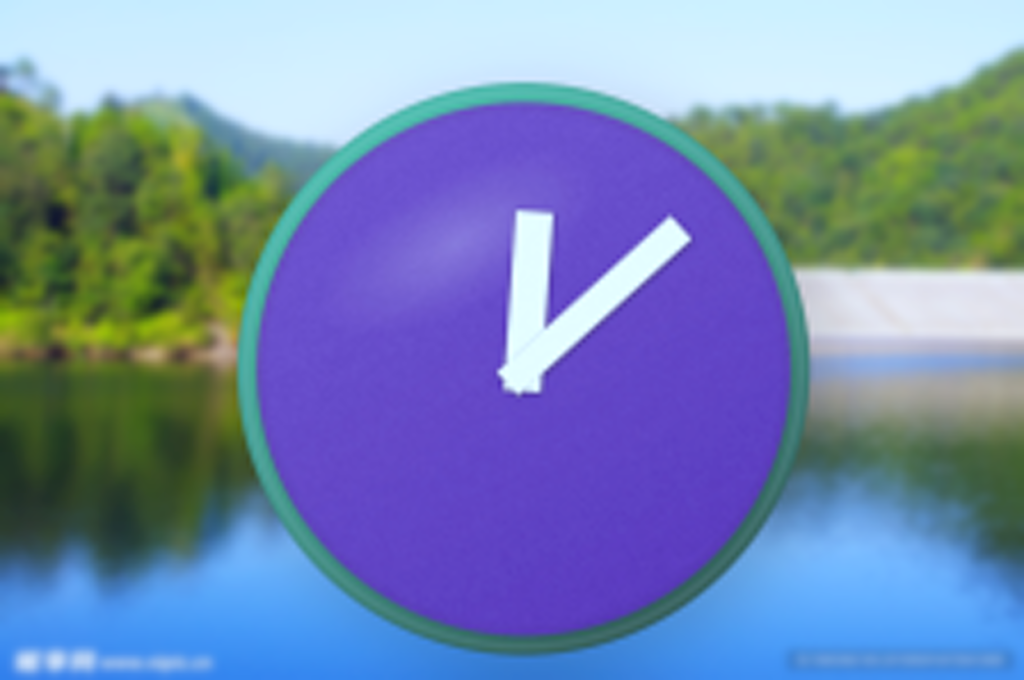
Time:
12:08
